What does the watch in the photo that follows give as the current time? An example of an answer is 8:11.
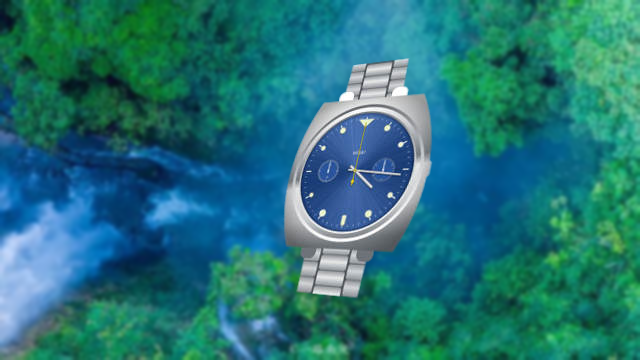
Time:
4:16
